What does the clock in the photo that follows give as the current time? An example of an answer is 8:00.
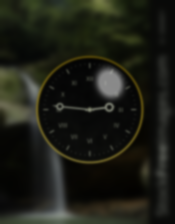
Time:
2:46
